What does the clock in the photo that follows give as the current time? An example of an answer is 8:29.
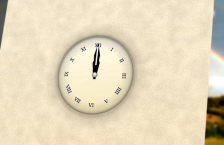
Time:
12:00
